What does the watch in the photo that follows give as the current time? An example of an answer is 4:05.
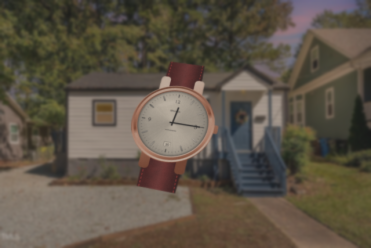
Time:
12:15
